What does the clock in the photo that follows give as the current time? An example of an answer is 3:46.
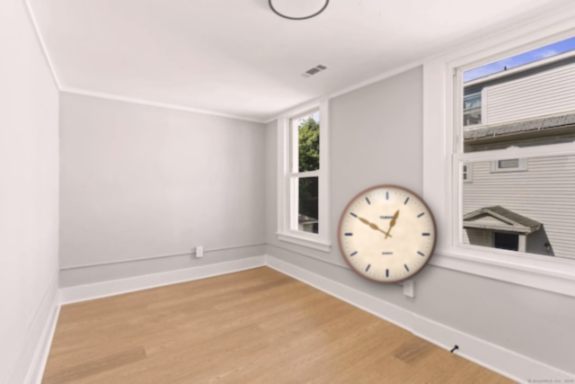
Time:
12:50
